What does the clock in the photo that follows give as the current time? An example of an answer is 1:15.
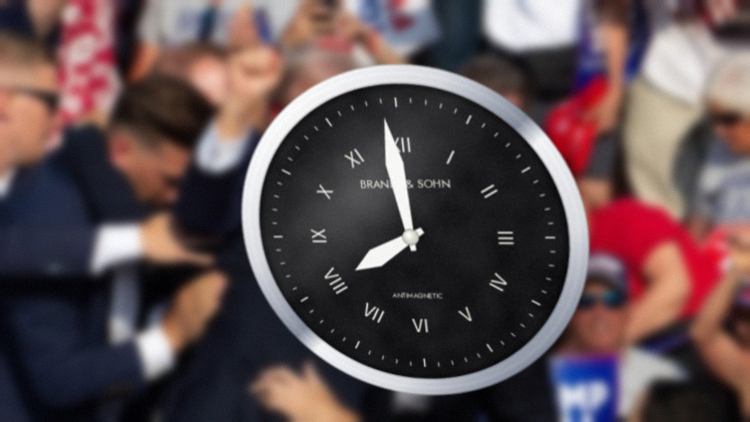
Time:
7:59
